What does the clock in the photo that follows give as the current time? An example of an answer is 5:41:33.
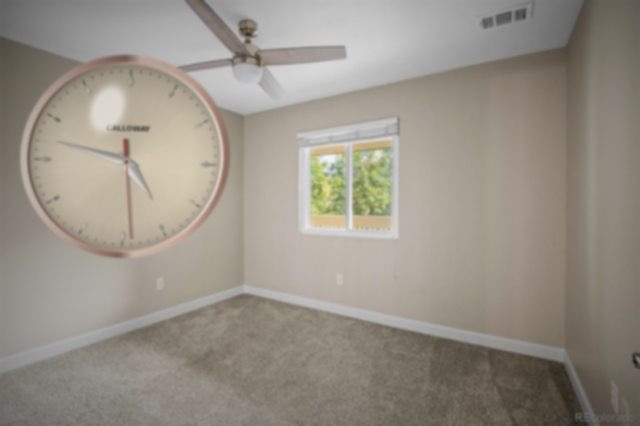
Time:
4:47:29
